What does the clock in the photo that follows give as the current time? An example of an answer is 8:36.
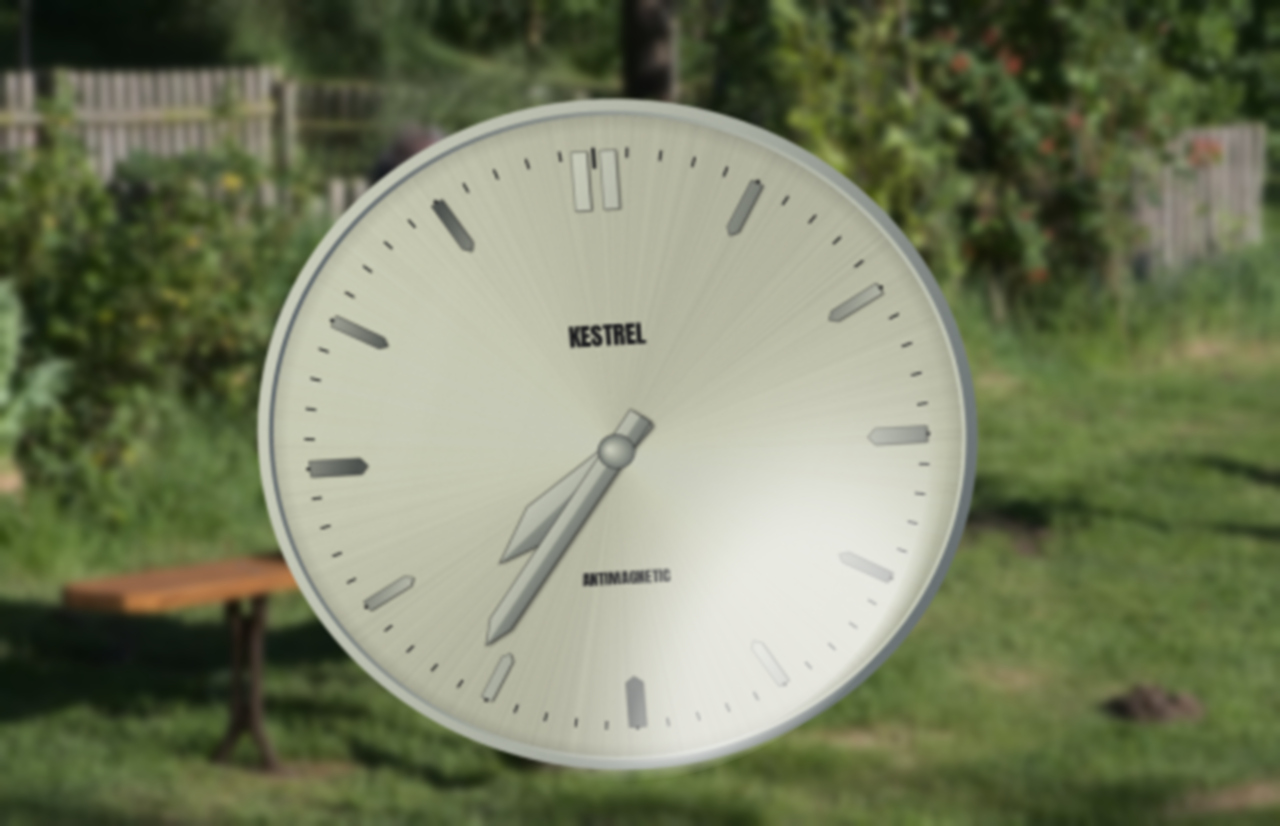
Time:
7:36
